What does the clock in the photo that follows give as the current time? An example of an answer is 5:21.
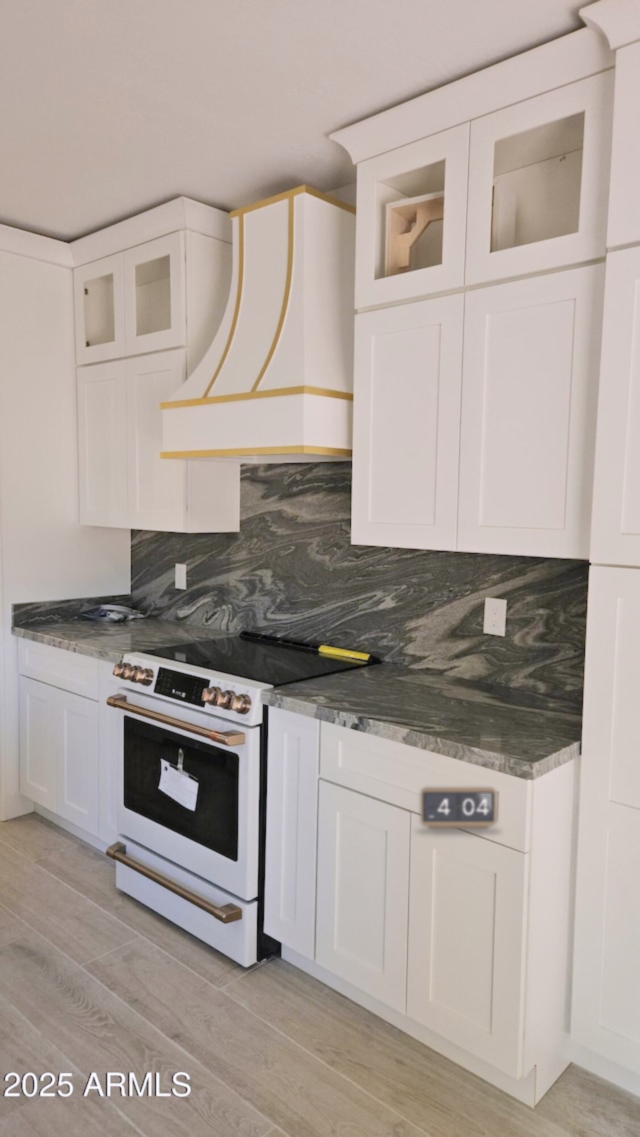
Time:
4:04
